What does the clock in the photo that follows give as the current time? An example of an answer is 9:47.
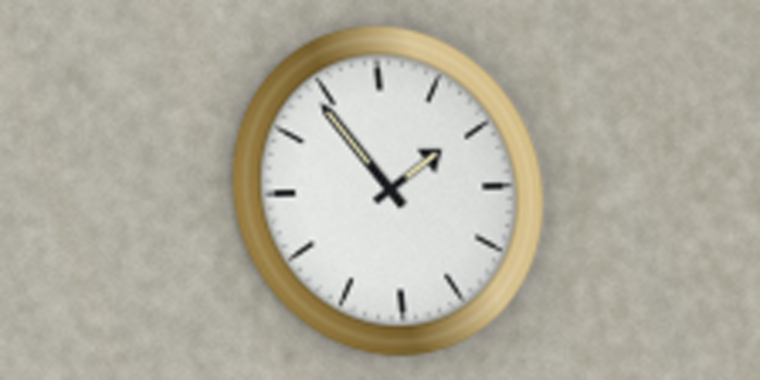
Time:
1:54
